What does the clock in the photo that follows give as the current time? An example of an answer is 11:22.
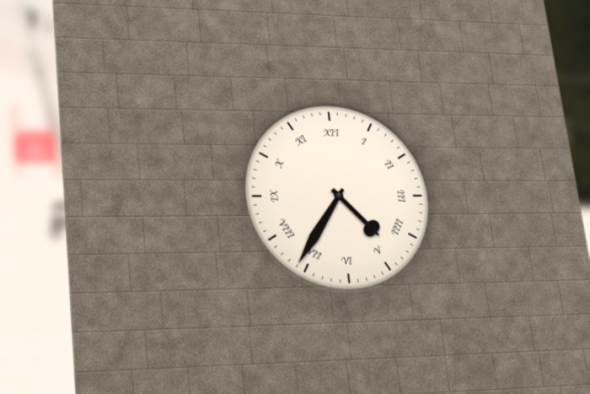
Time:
4:36
